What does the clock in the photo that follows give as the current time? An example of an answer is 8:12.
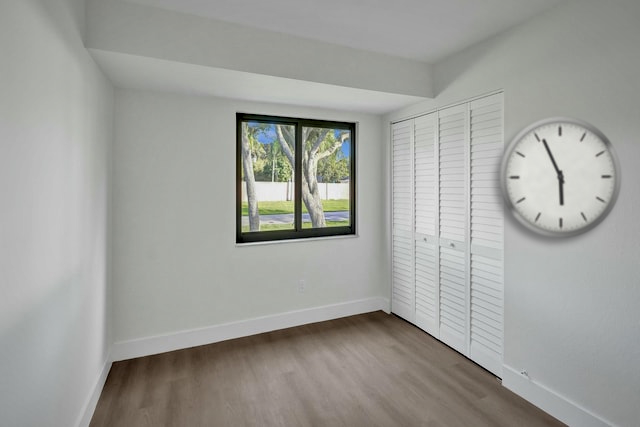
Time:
5:56
